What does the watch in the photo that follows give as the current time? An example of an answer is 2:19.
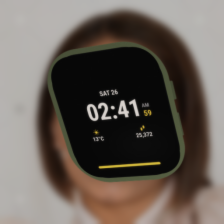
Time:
2:41
